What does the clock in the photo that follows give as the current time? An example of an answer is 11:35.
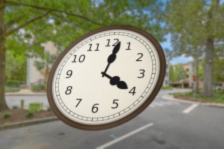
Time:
4:02
